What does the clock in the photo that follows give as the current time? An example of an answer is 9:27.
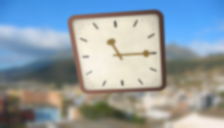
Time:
11:15
